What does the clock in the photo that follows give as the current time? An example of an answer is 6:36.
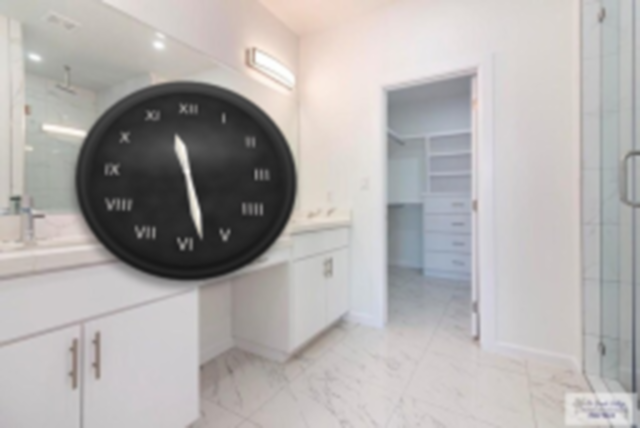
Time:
11:28
